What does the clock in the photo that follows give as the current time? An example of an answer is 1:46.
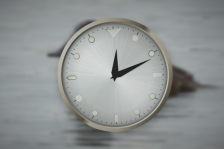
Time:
12:11
